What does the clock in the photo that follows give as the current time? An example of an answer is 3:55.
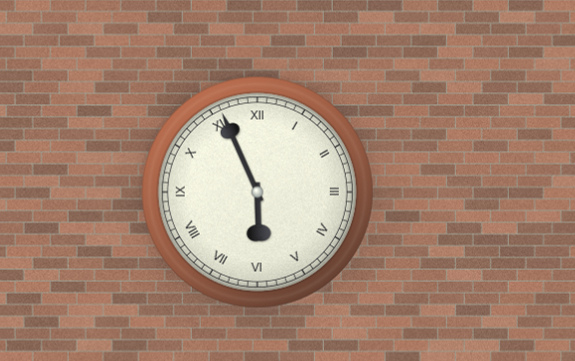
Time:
5:56
